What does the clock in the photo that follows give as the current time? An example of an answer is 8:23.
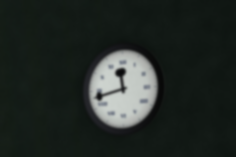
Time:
11:43
